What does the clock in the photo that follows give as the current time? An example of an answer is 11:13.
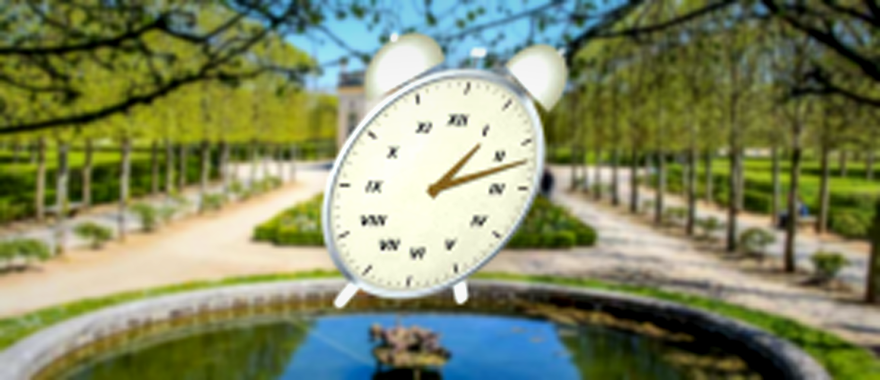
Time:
1:12
